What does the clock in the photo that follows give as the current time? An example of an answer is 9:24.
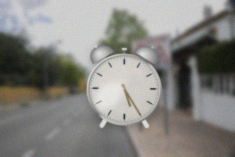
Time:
5:25
